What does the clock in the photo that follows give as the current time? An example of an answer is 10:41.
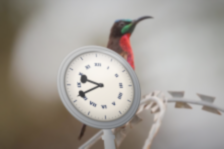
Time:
9:41
